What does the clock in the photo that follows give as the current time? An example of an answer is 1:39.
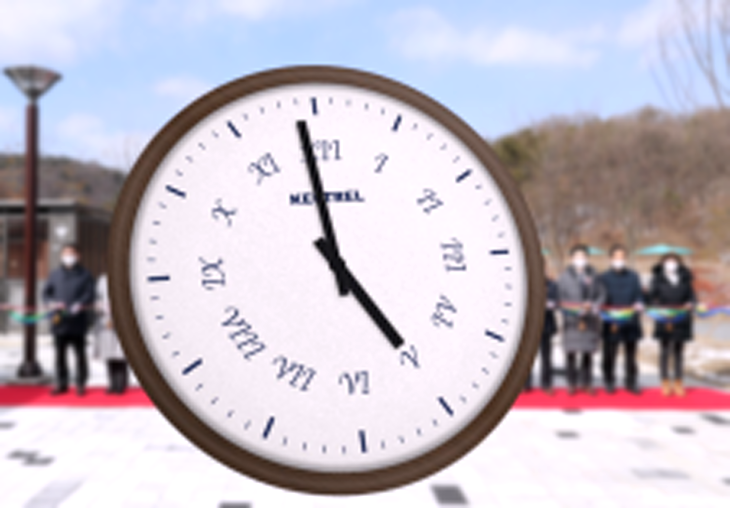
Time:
4:59
